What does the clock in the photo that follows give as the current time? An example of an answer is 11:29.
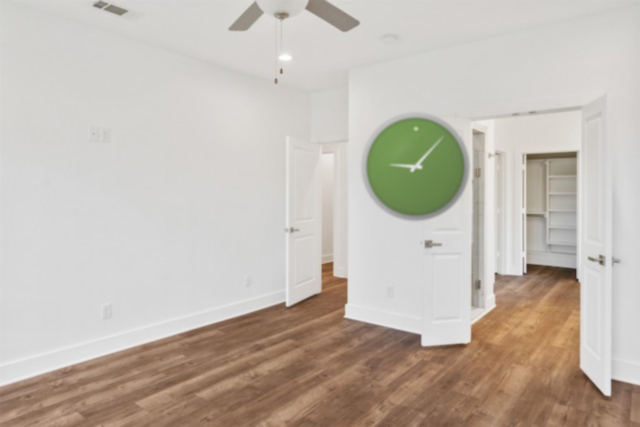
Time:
9:07
